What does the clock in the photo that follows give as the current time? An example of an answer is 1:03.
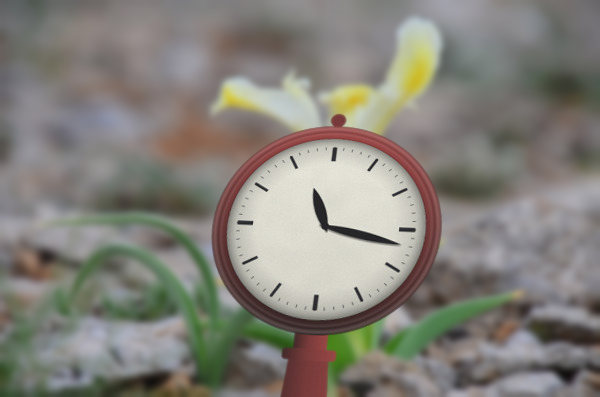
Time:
11:17
